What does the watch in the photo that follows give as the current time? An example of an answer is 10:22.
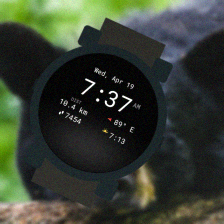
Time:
7:37
